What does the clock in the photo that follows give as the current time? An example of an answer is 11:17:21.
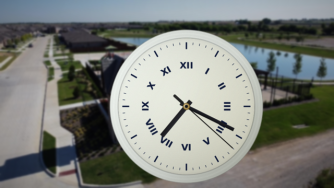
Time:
7:19:22
